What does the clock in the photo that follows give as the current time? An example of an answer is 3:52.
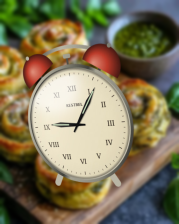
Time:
9:06
